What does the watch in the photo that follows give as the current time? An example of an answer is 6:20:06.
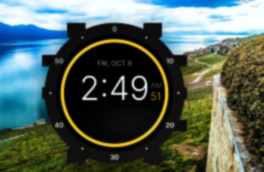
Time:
2:49:51
